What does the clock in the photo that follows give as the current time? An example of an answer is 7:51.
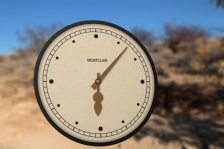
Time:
6:07
